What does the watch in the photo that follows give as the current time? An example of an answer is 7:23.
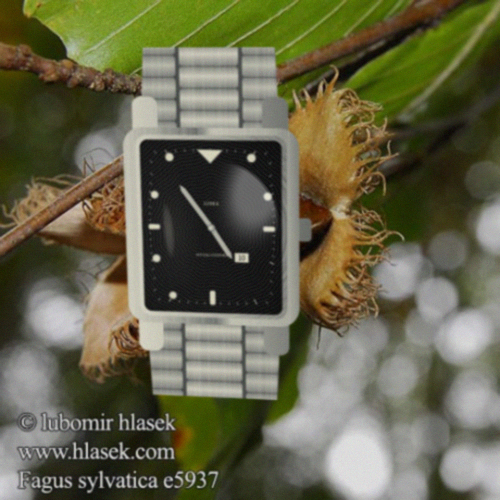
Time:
4:54
